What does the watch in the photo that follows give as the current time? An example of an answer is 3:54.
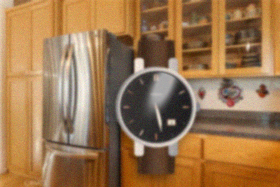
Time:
5:28
